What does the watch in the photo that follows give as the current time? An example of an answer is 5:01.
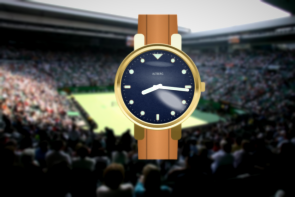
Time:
8:16
